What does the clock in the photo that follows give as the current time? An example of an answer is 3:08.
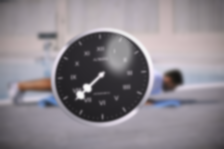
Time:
7:38
